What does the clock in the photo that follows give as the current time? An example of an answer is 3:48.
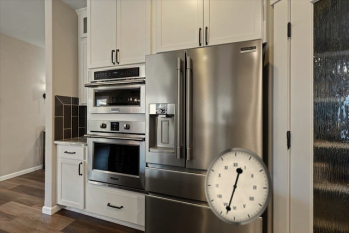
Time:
12:33
